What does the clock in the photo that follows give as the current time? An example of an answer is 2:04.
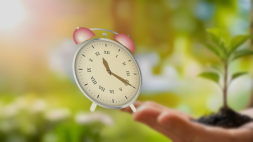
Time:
11:20
